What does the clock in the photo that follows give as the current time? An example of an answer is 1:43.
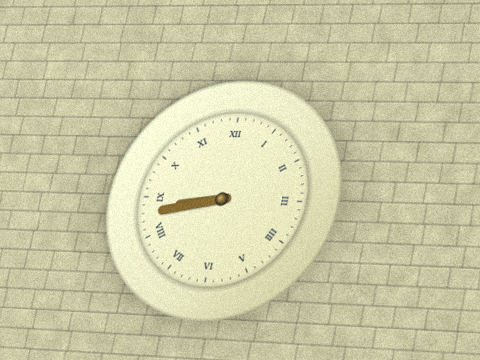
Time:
8:43
